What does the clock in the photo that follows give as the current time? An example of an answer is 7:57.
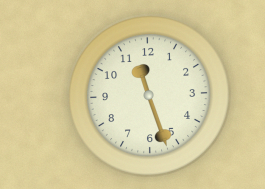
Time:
11:27
